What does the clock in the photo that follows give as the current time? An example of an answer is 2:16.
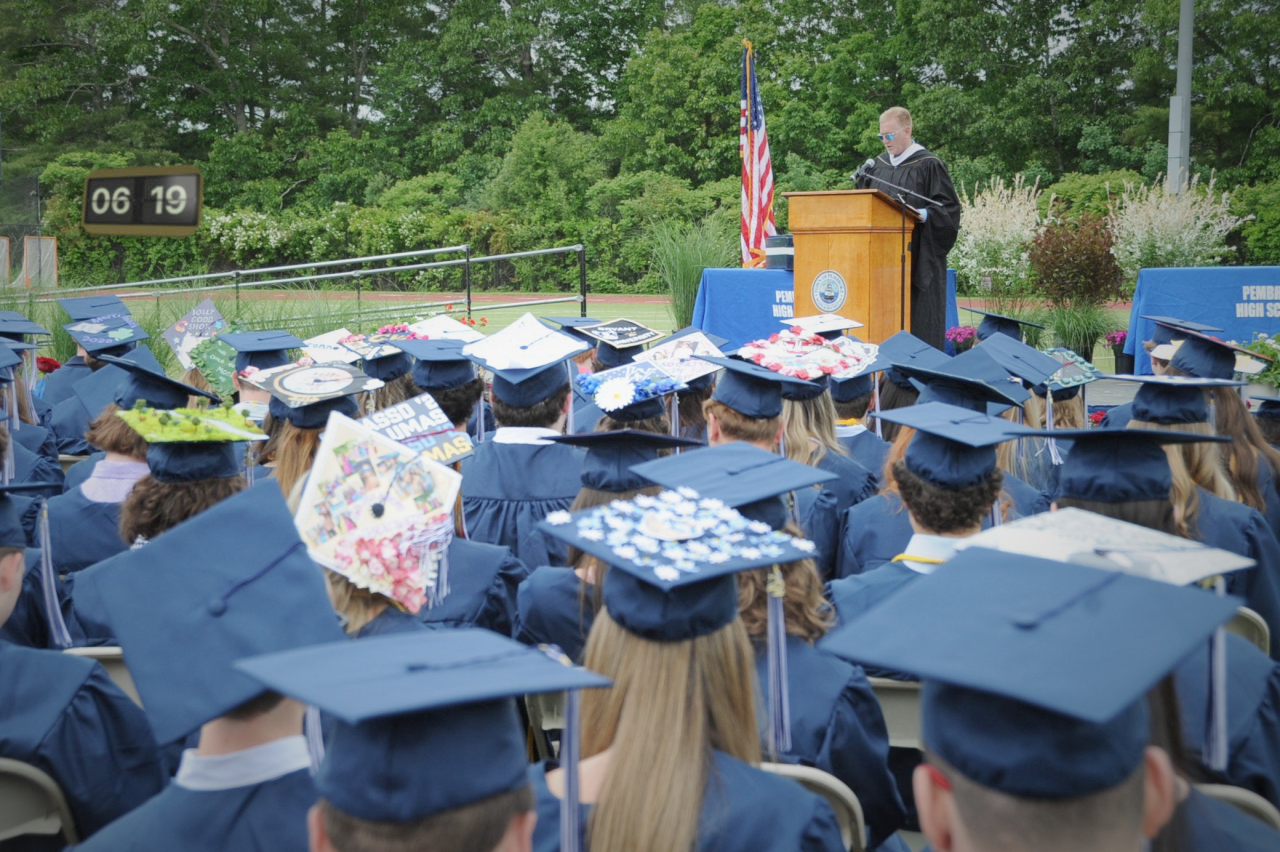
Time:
6:19
